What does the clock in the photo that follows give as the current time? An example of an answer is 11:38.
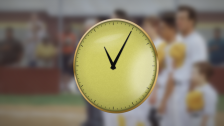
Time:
11:05
